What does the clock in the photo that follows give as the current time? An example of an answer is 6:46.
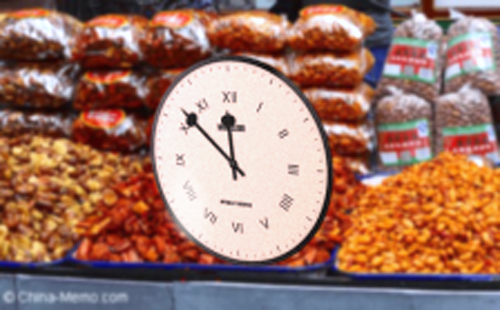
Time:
11:52
